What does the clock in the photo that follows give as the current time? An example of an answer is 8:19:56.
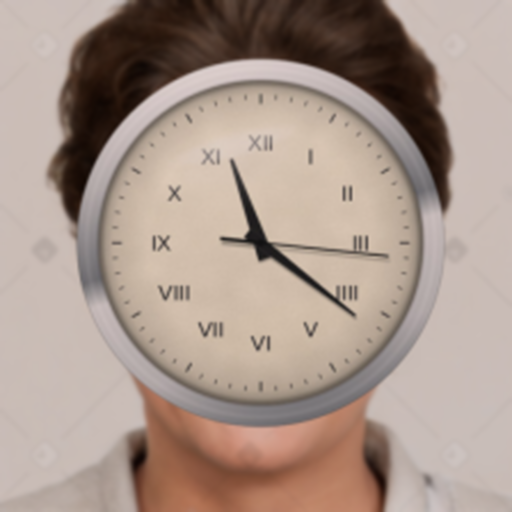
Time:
11:21:16
